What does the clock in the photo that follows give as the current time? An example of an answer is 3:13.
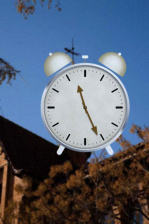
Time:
11:26
